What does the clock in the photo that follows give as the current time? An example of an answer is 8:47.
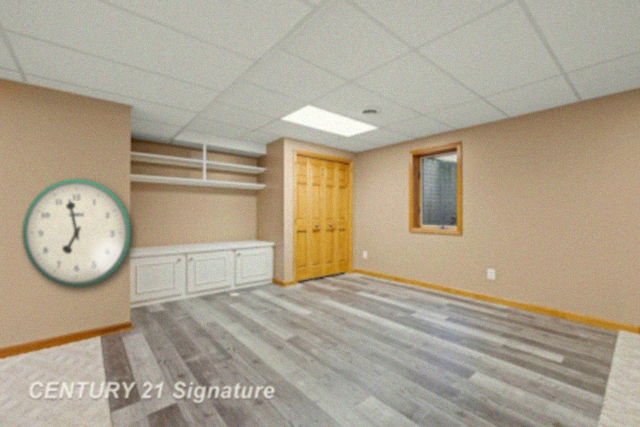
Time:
6:58
